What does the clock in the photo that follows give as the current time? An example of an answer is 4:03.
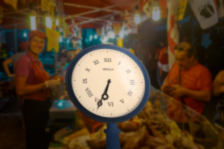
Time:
6:34
